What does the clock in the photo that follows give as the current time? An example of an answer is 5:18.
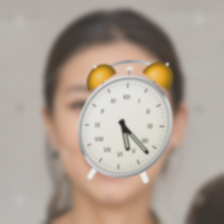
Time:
5:22
